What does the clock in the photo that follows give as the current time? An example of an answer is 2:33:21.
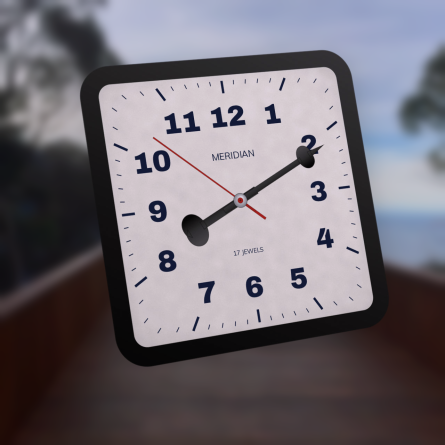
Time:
8:10:52
